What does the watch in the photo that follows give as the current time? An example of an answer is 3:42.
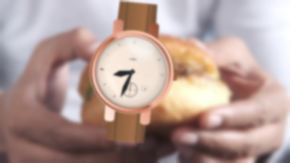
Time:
8:33
